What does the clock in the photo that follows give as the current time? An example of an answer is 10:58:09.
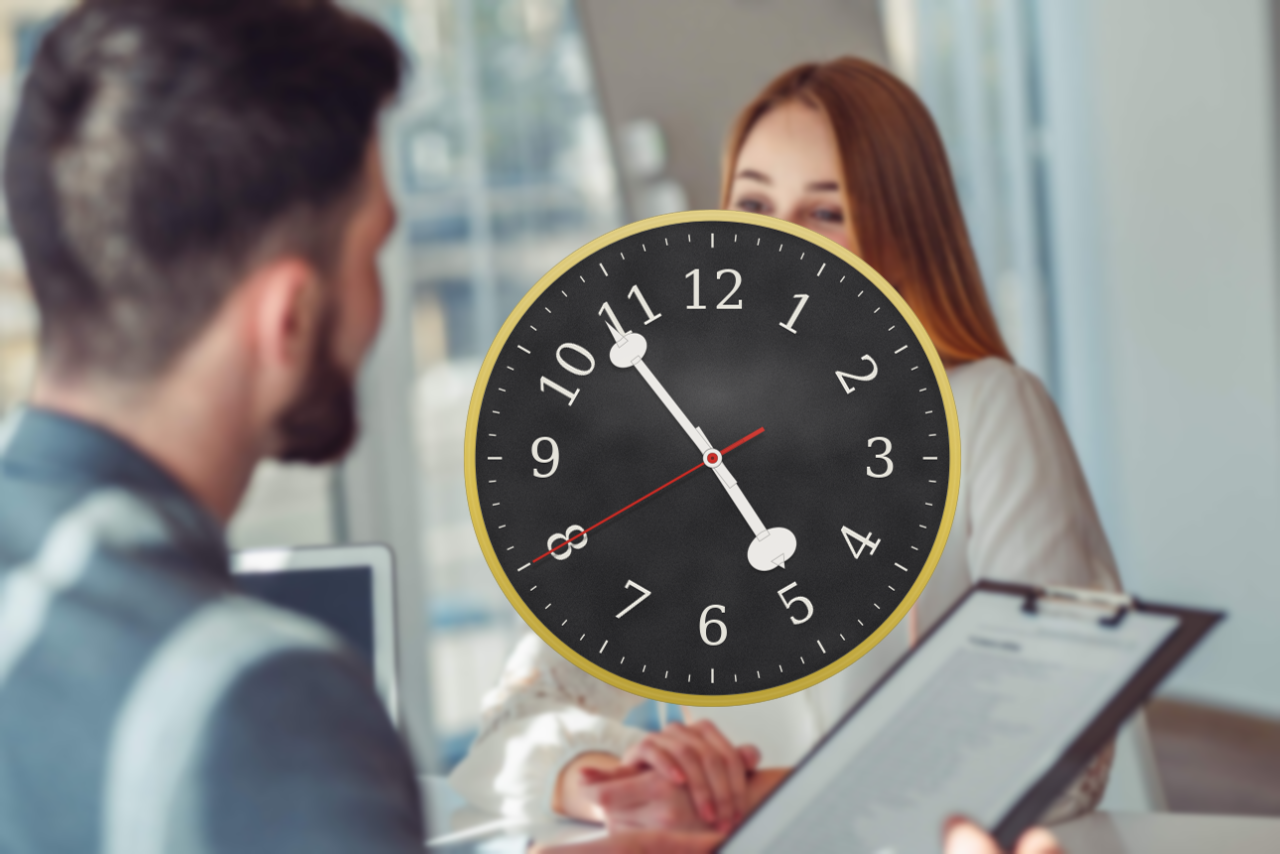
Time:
4:53:40
